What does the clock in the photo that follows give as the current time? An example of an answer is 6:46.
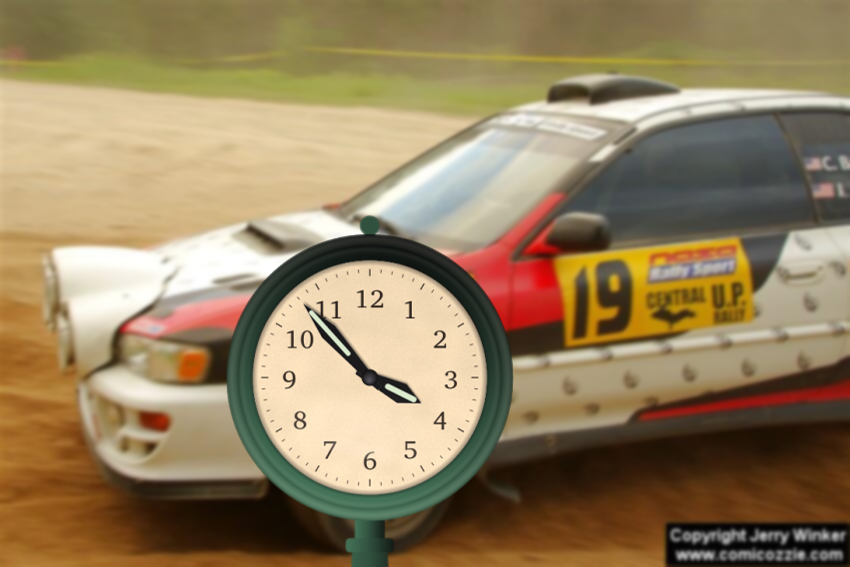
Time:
3:53
